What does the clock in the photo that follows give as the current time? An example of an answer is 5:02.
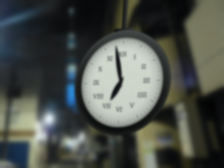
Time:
6:58
